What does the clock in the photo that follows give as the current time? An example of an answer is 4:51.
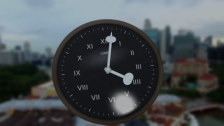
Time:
4:02
